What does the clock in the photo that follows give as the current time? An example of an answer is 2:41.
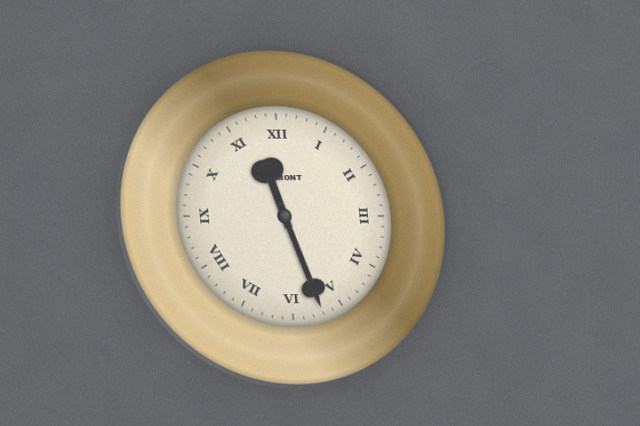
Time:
11:27
